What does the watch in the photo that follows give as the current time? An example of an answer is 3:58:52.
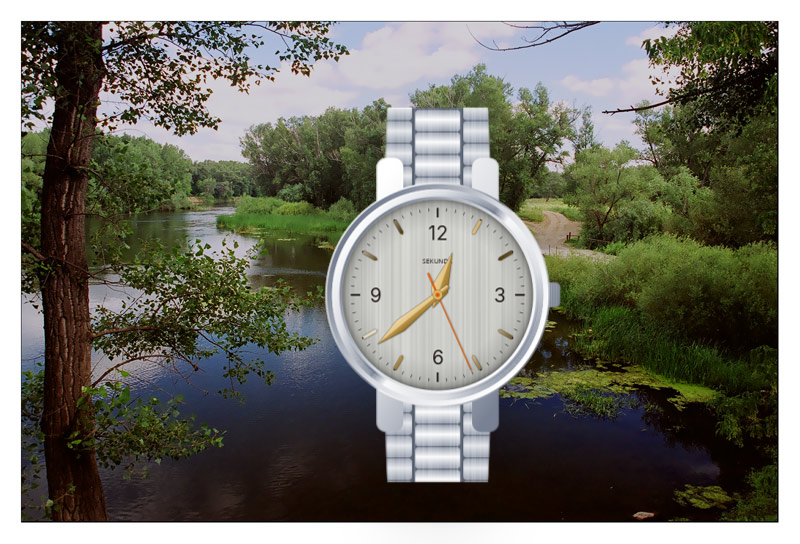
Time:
12:38:26
